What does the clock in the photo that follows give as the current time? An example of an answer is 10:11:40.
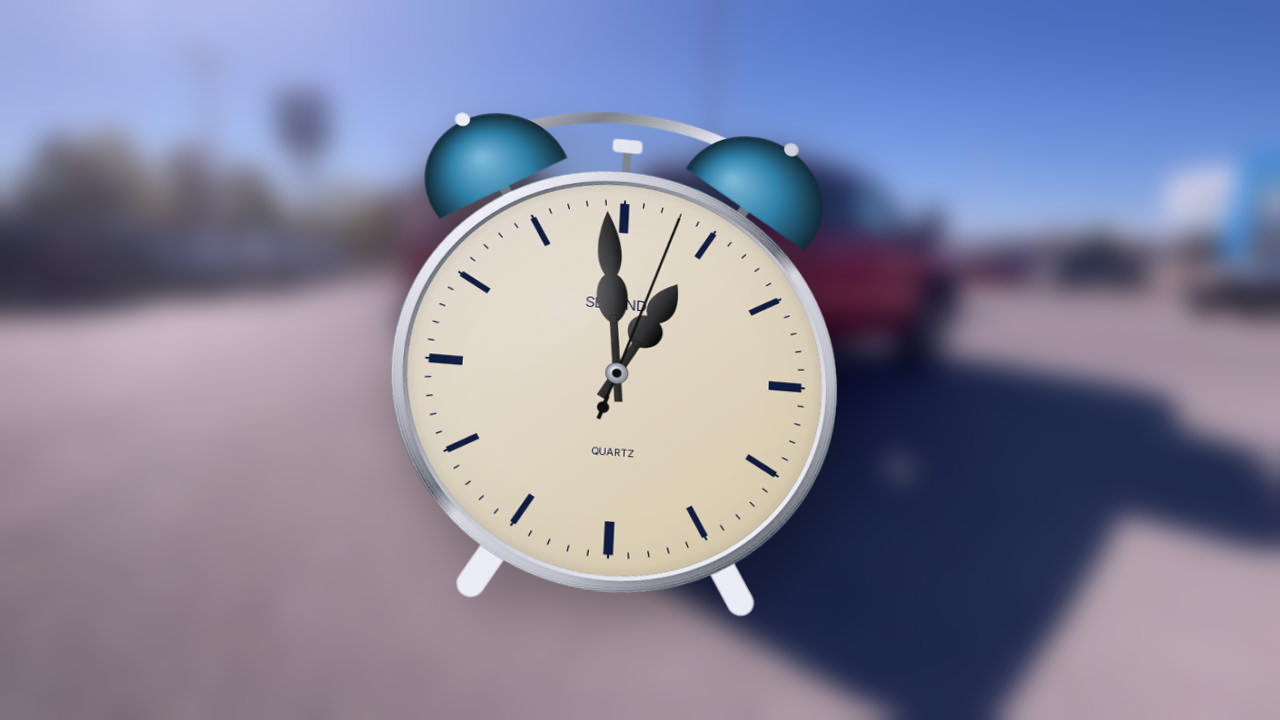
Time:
12:59:03
